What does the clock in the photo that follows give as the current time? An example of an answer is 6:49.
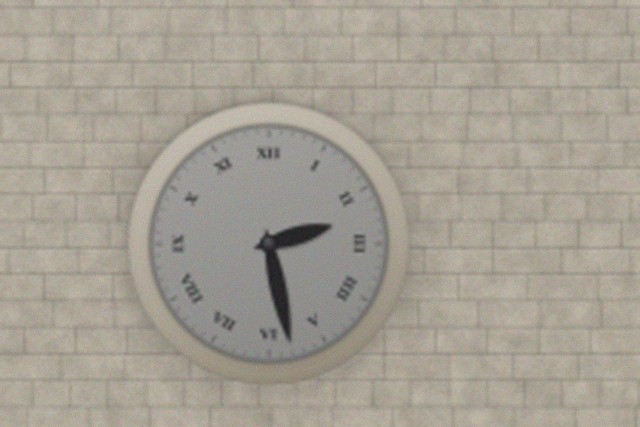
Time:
2:28
